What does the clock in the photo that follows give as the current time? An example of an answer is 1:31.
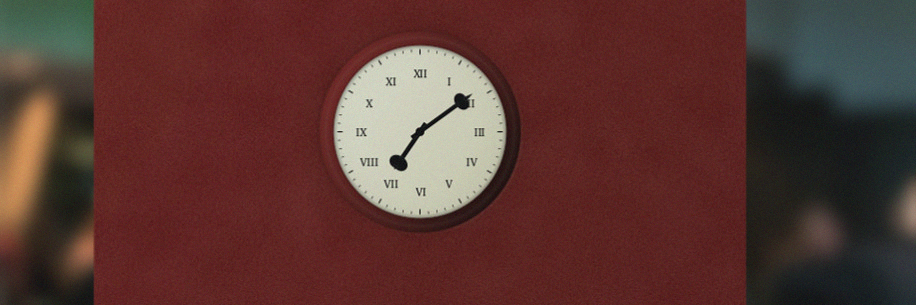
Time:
7:09
